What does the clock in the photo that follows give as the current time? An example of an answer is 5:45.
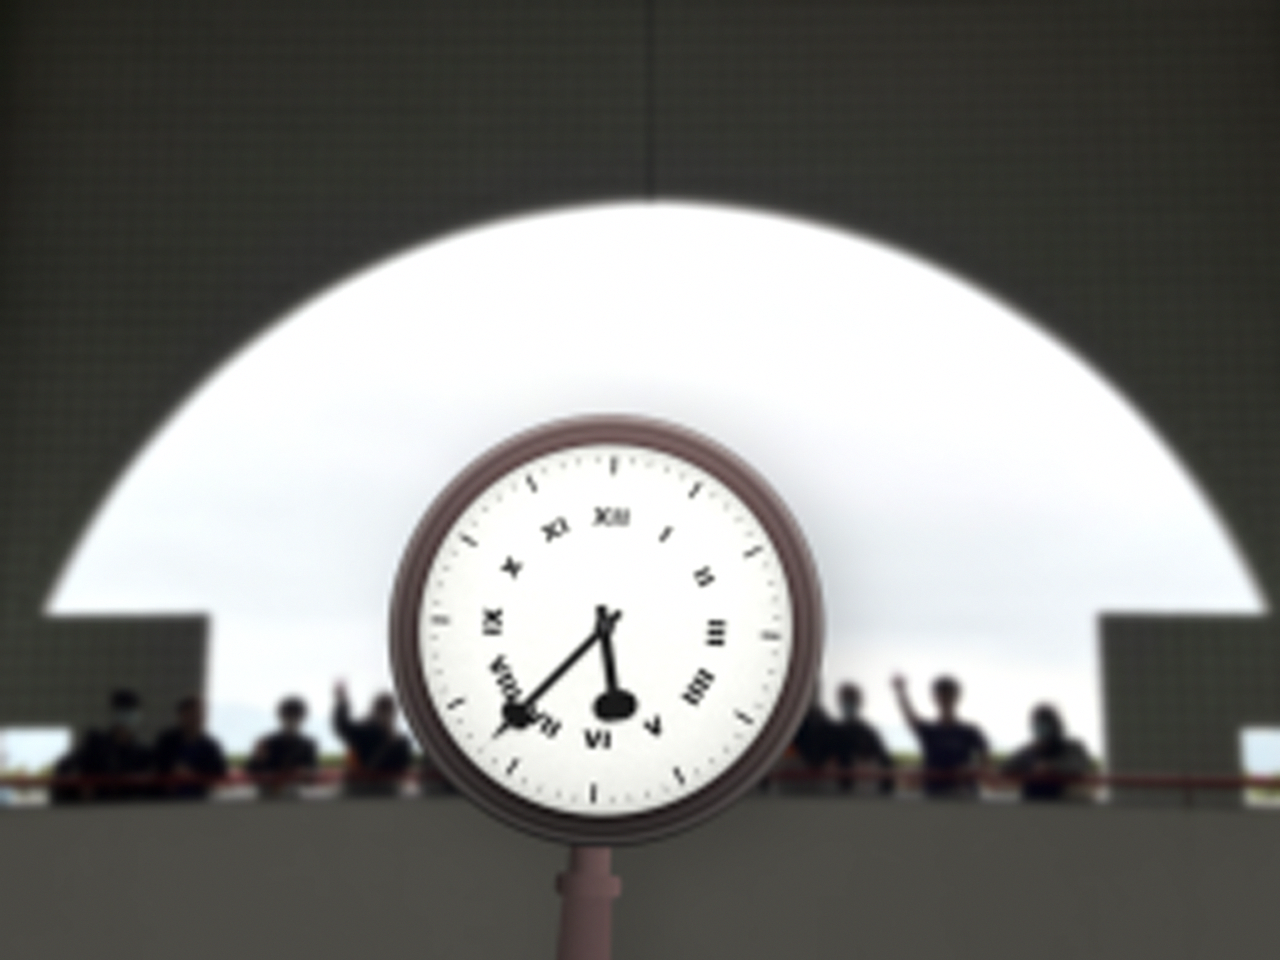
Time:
5:37
